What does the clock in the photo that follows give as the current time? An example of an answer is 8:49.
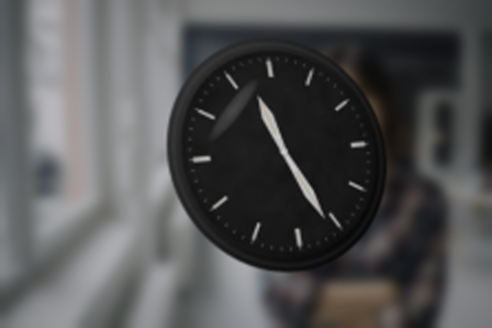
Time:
11:26
